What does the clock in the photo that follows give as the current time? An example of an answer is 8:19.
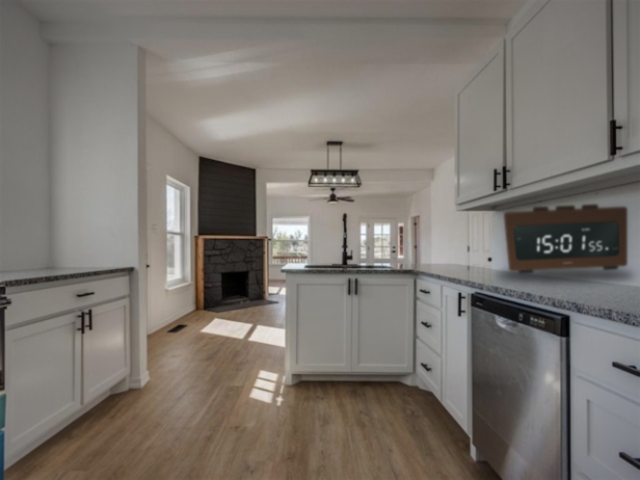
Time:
15:01
